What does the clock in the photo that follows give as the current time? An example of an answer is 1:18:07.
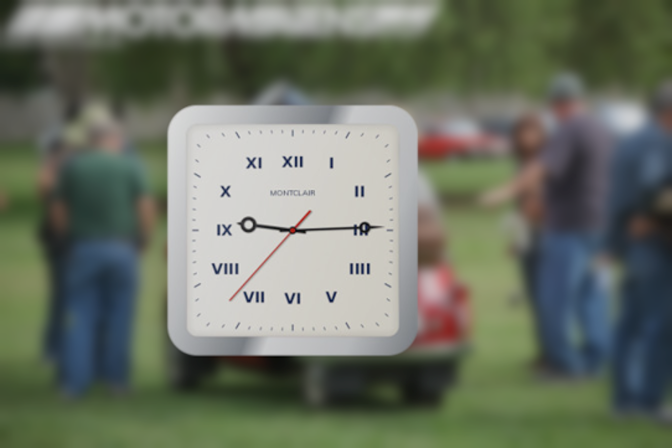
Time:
9:14:37
